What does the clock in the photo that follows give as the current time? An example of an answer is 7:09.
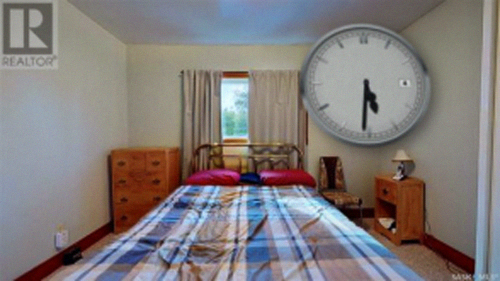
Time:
5:31
